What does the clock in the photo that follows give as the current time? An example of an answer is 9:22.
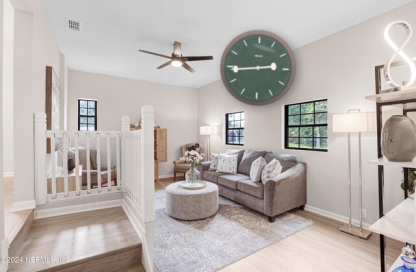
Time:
2:44
